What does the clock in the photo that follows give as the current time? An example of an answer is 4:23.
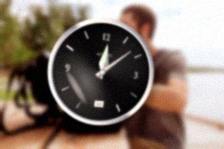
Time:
12:08
